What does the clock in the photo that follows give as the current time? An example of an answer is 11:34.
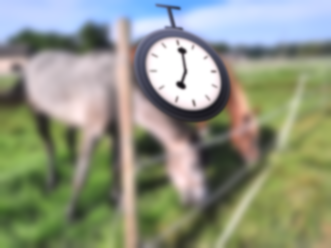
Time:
7:01
